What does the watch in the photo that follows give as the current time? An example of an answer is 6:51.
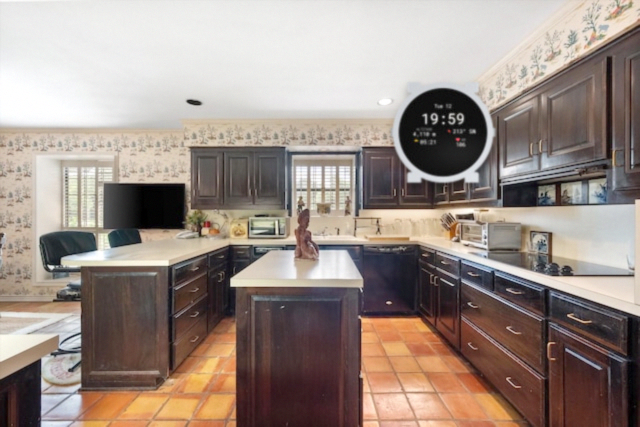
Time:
19:59
